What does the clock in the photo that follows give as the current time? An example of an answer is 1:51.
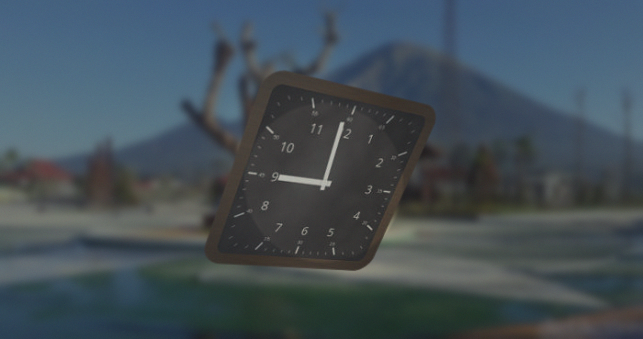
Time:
8:59
